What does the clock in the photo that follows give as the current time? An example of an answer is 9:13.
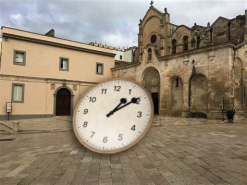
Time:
1:09
